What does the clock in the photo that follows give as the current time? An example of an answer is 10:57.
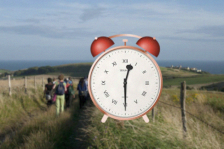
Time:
12:30
